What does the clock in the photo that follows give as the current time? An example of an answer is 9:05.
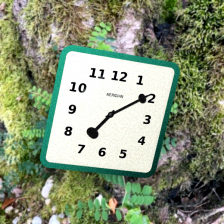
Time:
7:09
